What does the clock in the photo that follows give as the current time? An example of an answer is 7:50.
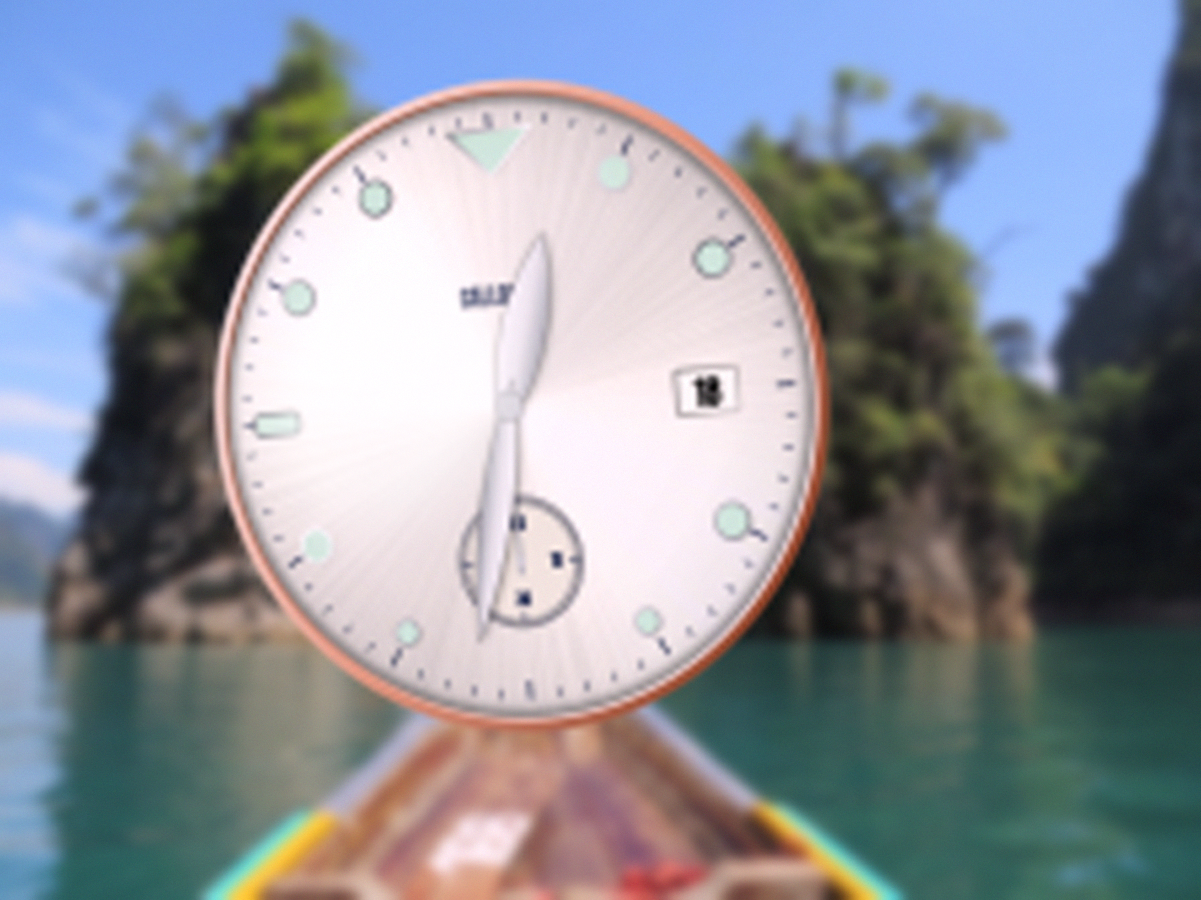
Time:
12:32
